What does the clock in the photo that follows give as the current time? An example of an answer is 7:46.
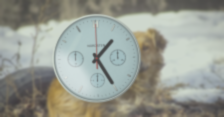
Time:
1:25
